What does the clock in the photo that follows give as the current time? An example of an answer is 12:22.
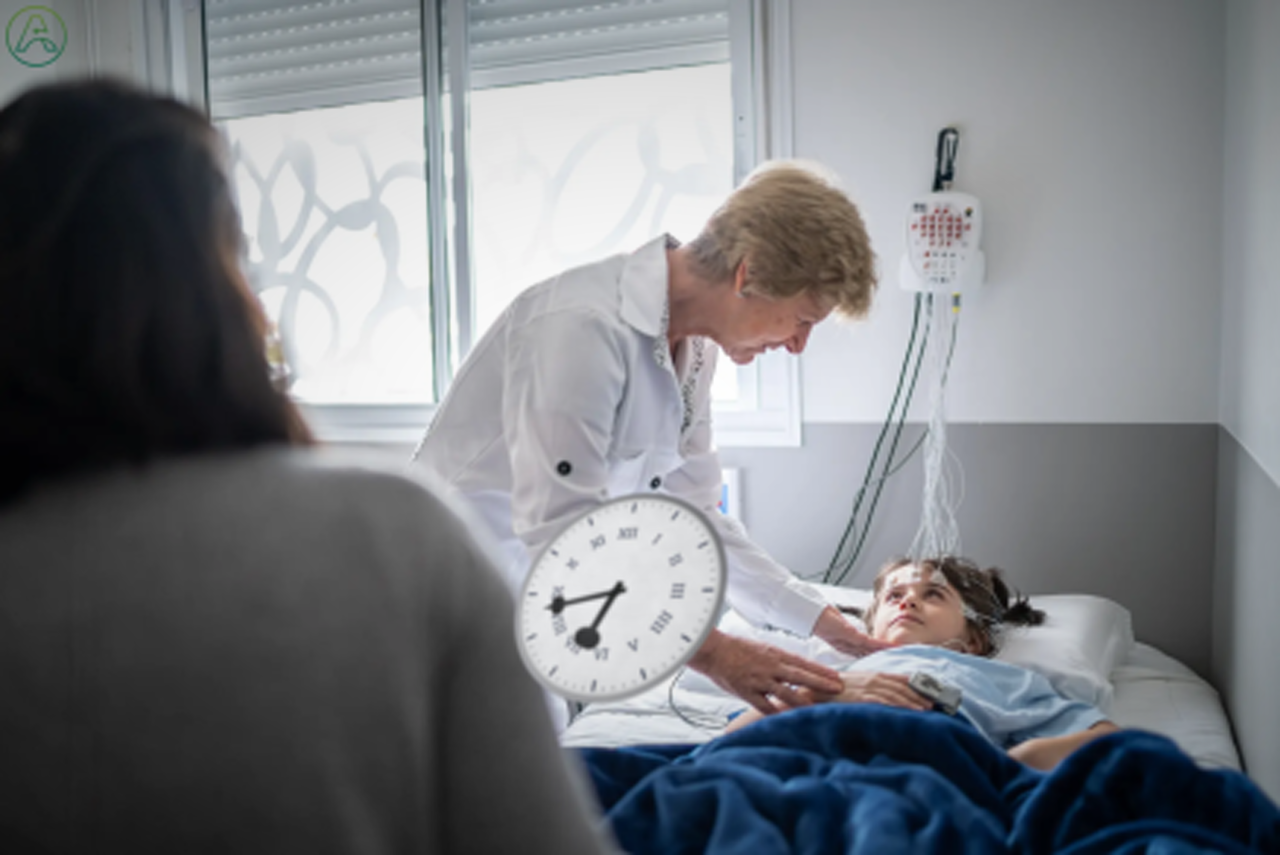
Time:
6:43
